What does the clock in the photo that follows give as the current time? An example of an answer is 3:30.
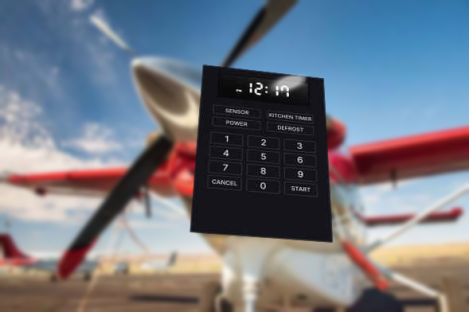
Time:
12:17
